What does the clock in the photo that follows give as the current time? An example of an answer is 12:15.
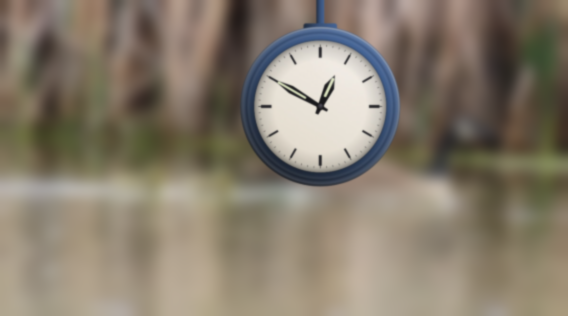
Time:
12:50
